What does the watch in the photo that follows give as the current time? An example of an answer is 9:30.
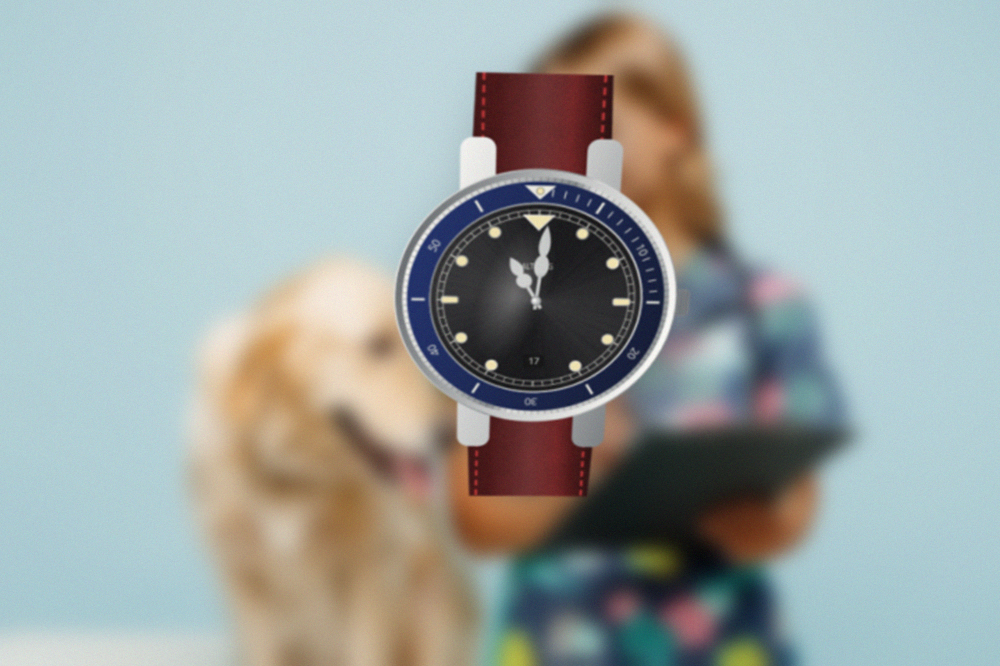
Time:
11:01
